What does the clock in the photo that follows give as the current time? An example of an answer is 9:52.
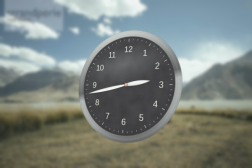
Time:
2:43
